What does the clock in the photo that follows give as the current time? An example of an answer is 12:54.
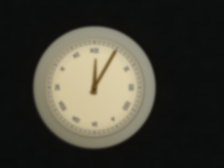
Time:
12:05
